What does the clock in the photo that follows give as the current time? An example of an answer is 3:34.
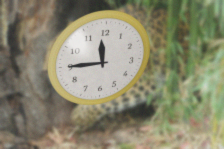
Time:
11:45
